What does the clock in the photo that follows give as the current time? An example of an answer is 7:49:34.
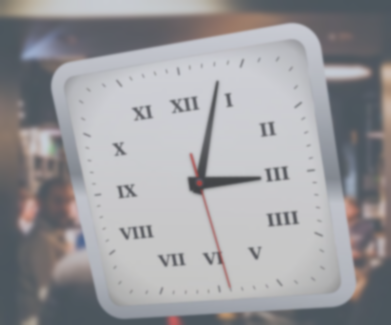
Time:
3:03:29
